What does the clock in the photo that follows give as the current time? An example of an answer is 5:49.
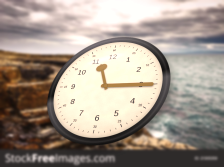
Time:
11:15
